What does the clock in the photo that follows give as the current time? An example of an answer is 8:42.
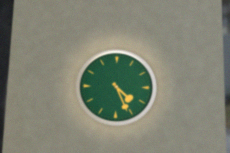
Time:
4:26
